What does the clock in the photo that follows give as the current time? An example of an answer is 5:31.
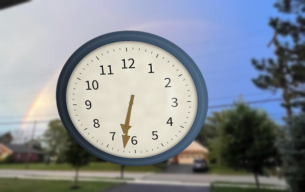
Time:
6:32
